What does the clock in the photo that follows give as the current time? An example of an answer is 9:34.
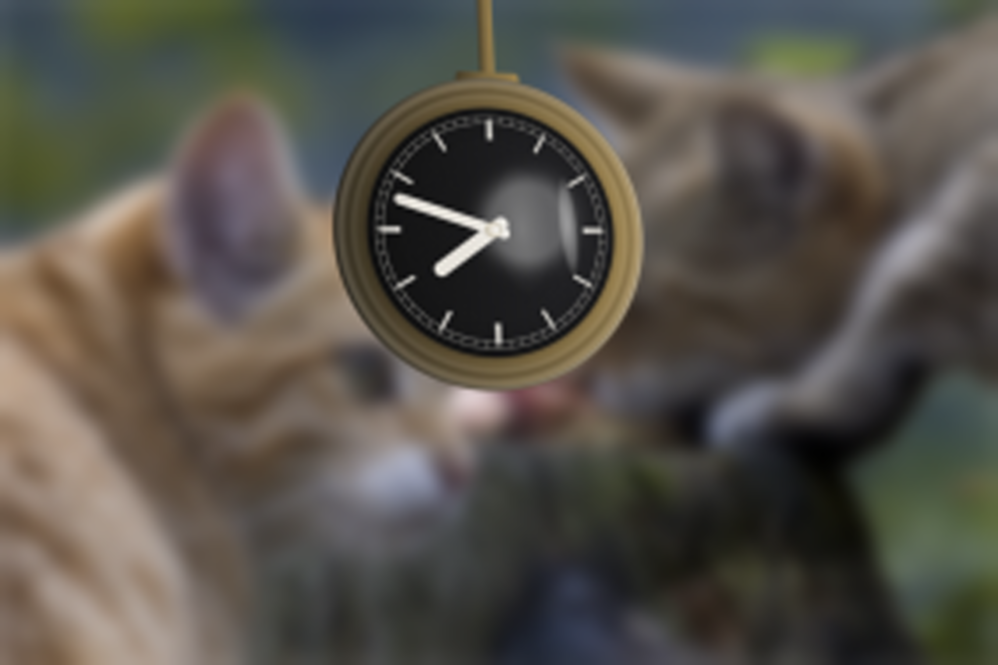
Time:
7:48
